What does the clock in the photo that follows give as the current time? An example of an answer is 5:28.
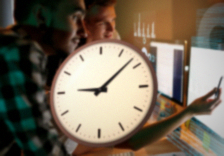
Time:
9:08
